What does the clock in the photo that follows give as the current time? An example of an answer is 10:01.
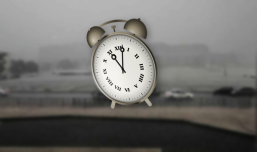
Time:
11:02
